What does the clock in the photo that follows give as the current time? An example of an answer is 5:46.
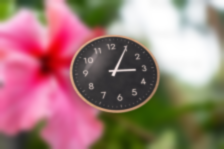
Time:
3:05
